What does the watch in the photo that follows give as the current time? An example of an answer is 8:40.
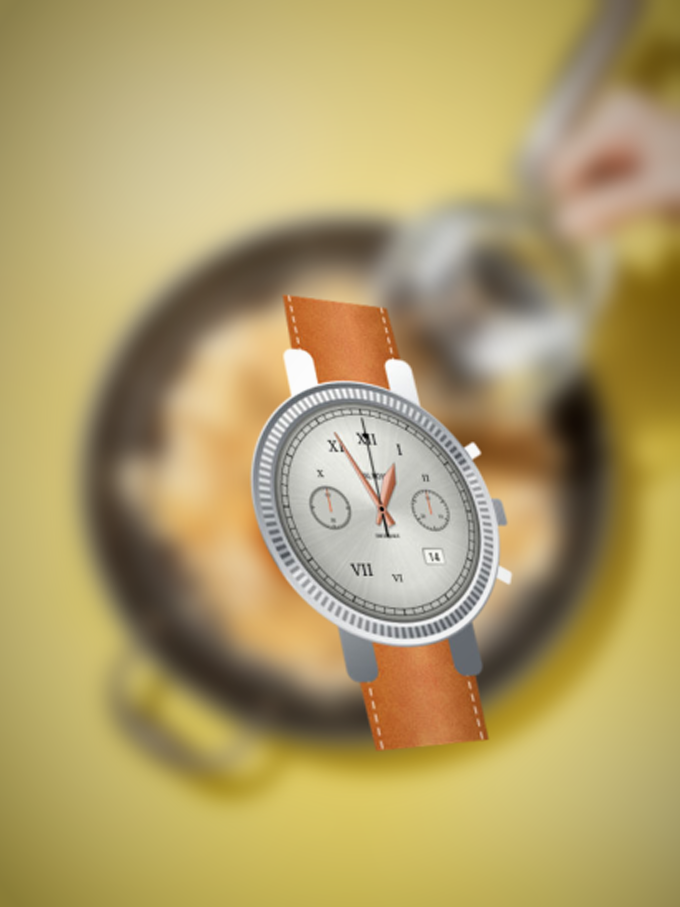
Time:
12:56
